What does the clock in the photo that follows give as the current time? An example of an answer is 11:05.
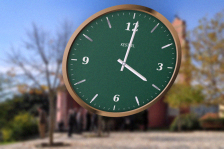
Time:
4:01
